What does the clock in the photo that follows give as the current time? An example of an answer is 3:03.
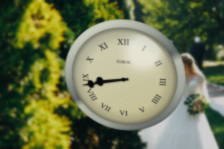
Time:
8:43
